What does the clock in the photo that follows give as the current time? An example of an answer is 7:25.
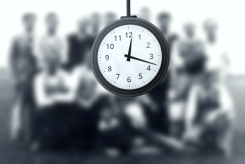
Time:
12:18
